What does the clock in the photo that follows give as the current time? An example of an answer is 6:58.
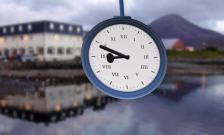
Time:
8:49
